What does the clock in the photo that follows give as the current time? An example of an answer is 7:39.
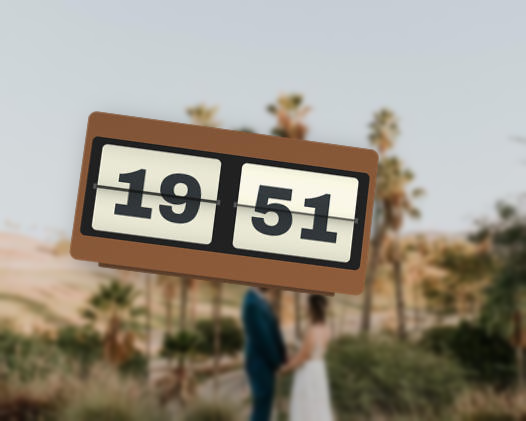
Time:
19:51
